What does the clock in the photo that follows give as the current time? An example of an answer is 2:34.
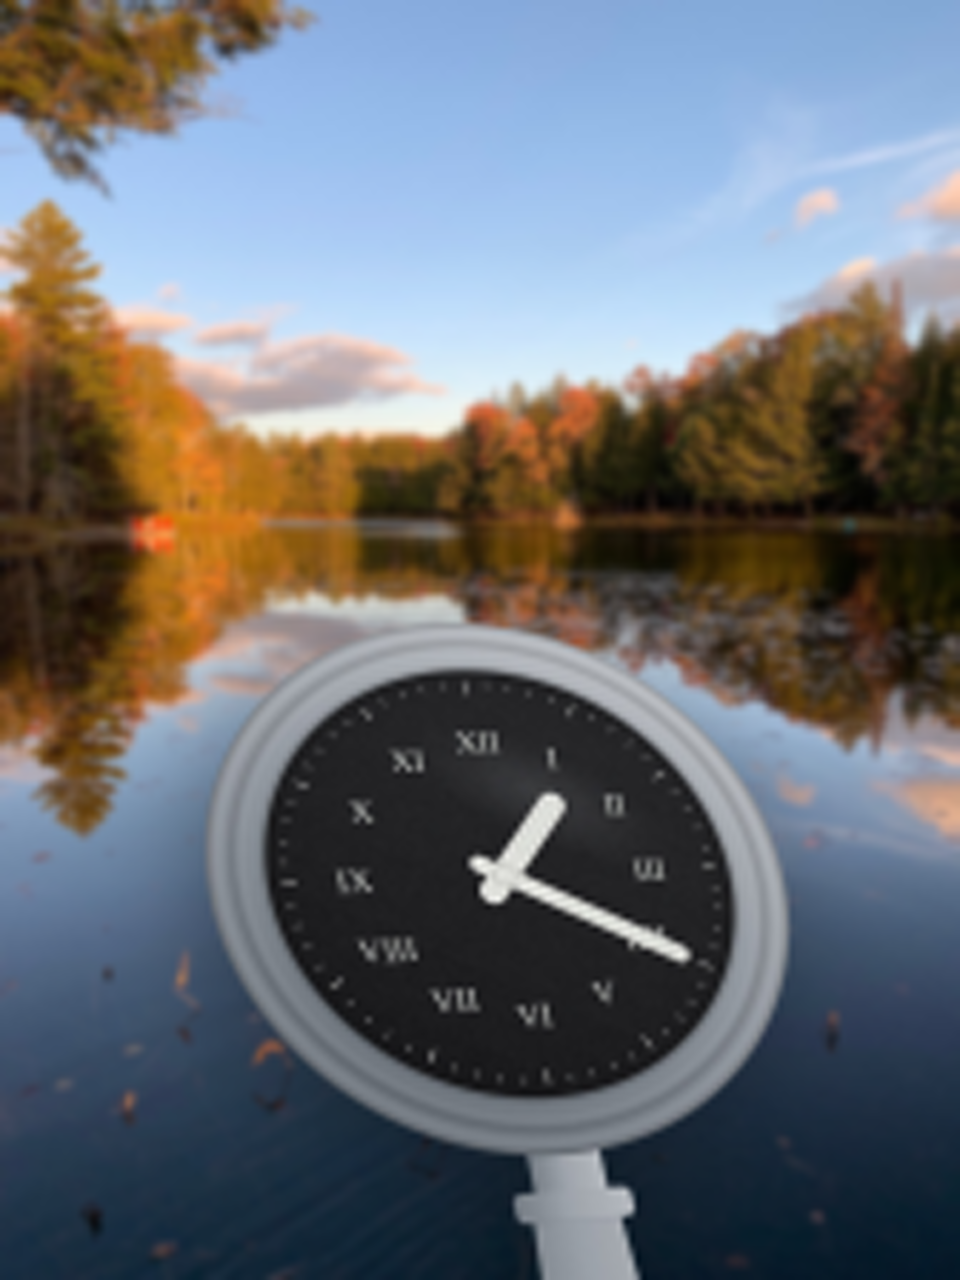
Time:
1:20
